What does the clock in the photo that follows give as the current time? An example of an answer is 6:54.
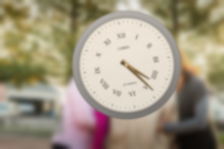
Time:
4:24
